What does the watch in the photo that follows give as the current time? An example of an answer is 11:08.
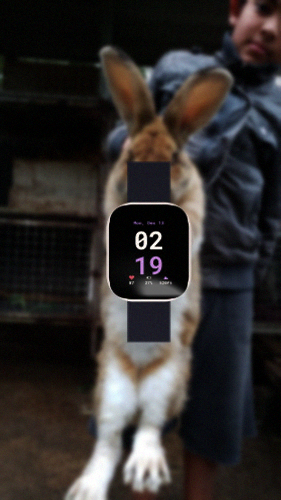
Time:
2:19
